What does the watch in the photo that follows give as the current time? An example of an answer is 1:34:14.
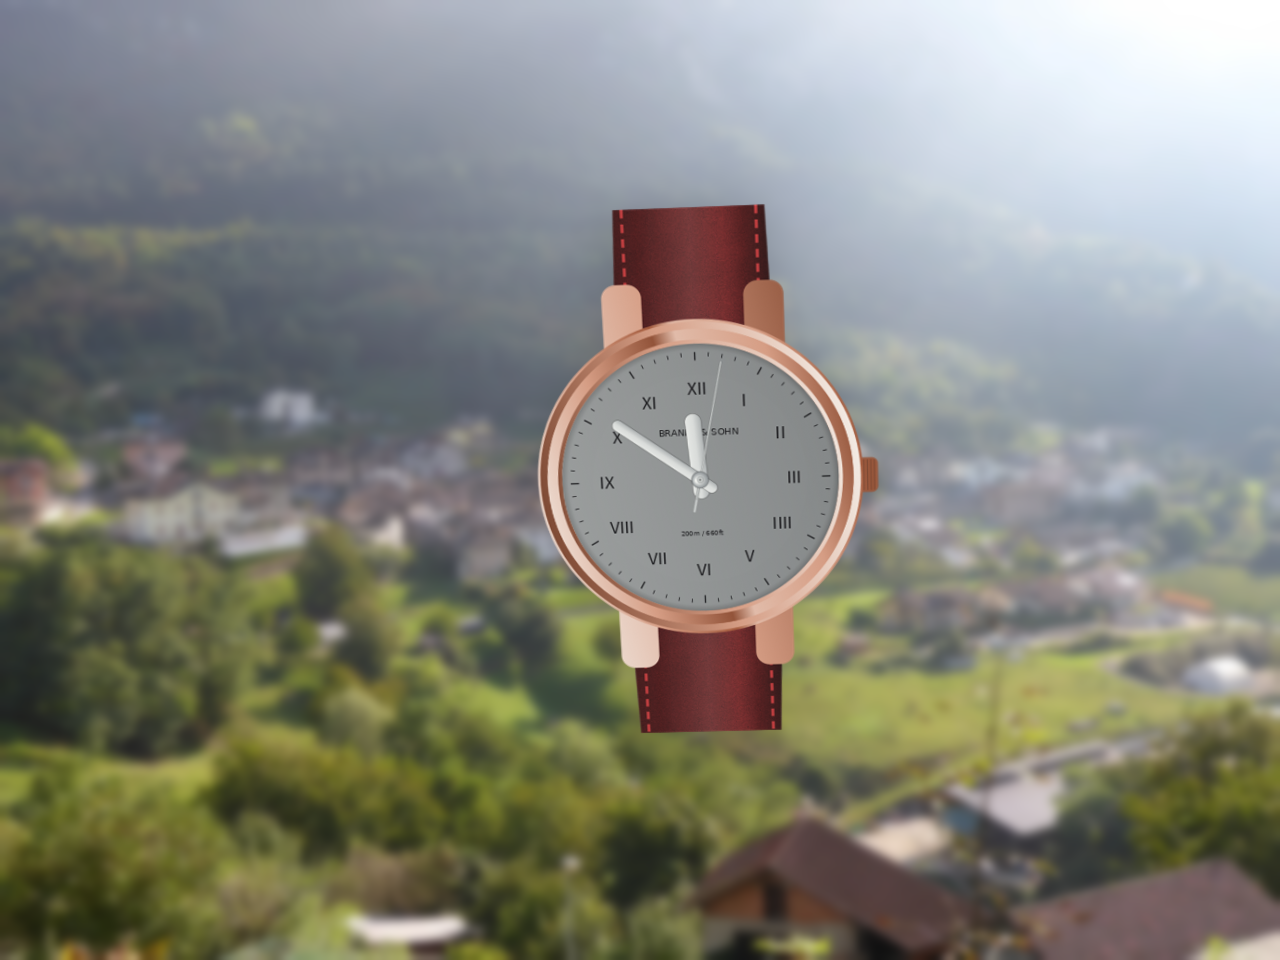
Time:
11:51:02
